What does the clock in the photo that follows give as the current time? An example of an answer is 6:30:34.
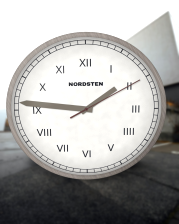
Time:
1:46:10
